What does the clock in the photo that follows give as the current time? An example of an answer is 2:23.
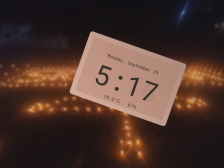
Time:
5:17
